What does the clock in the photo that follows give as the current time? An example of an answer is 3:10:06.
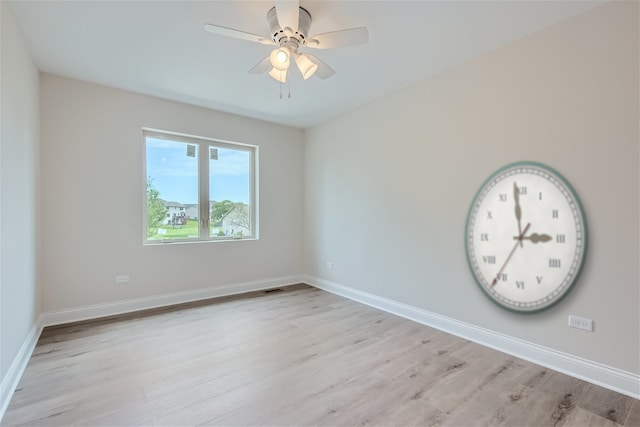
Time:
2:58:36
